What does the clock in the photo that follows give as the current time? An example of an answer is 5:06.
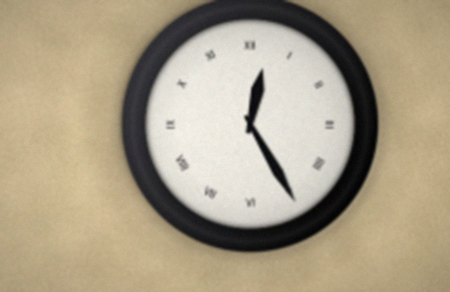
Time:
12:25
